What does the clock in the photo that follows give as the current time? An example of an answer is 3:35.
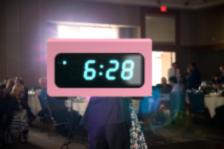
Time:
6:28
